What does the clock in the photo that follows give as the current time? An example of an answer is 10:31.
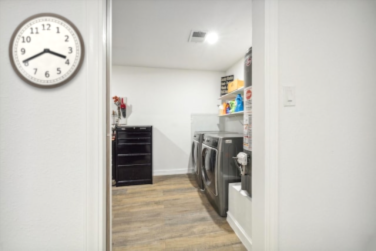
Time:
3:41
